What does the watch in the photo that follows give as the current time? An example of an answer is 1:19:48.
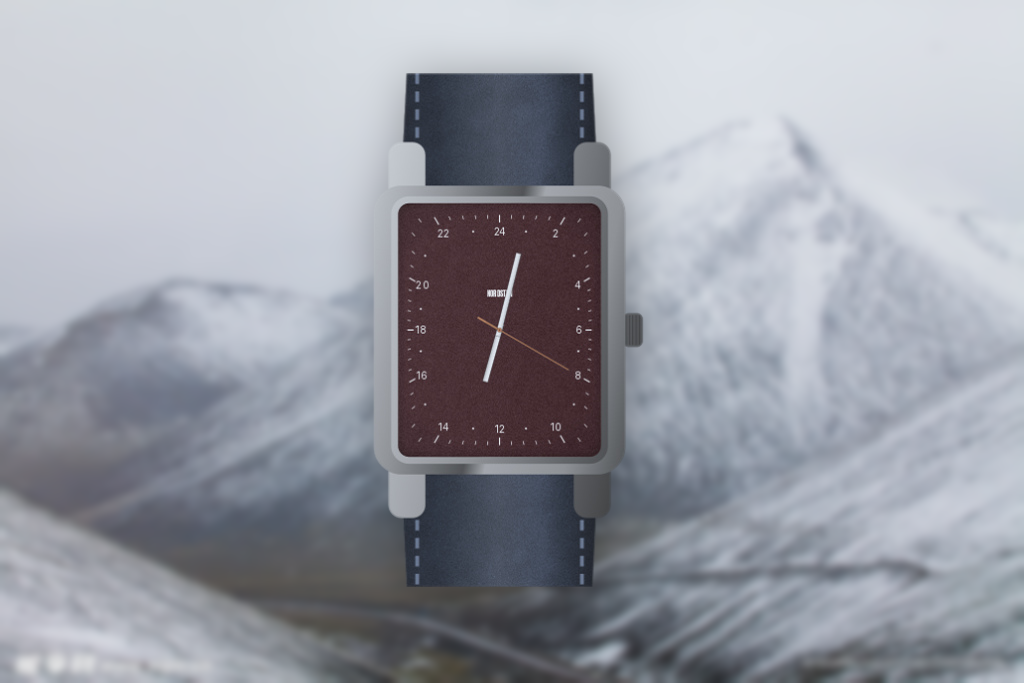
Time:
13:02:20
